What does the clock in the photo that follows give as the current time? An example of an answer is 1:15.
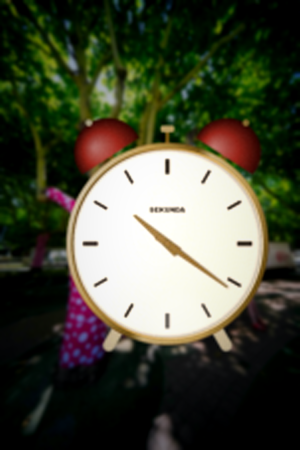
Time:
10:21
